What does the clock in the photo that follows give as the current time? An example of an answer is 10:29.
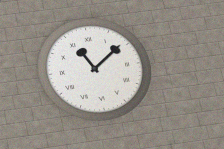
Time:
11:09
